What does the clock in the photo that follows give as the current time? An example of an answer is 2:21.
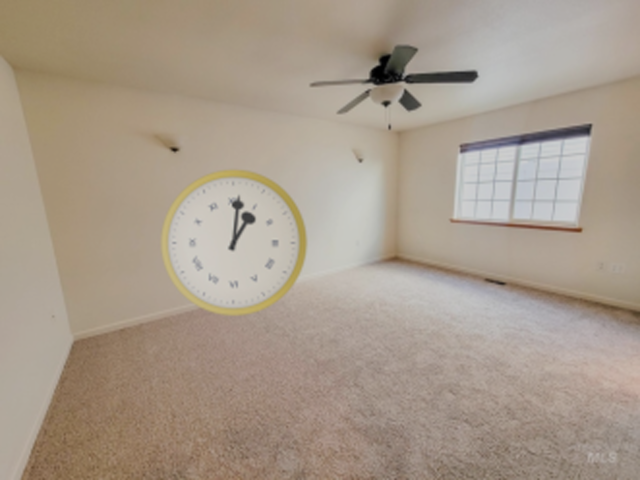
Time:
1:01
